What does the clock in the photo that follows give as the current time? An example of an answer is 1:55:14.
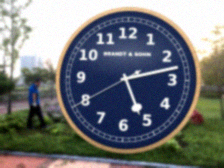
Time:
5:12:40
